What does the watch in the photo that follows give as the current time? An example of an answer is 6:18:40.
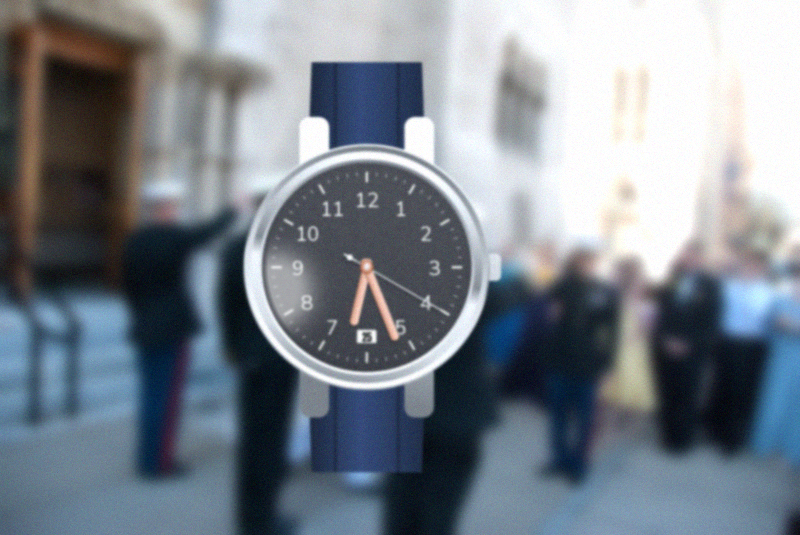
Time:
6:26:20
